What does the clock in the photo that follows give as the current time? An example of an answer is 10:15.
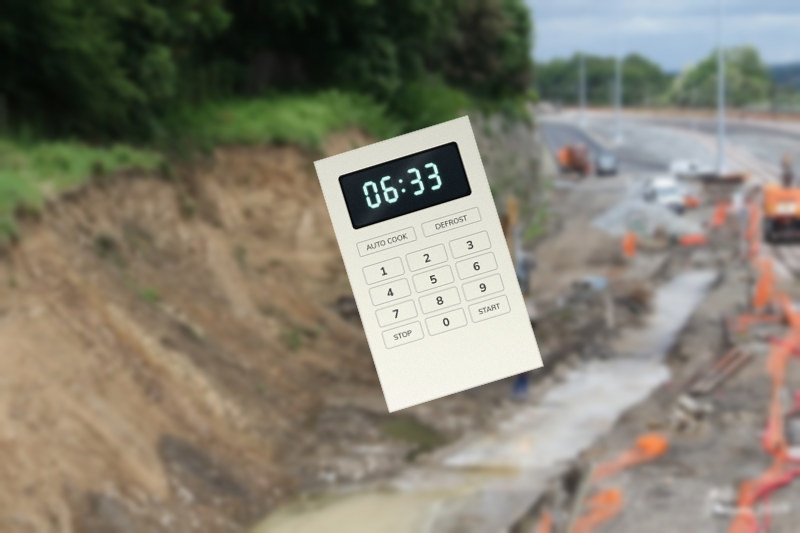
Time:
6:33
